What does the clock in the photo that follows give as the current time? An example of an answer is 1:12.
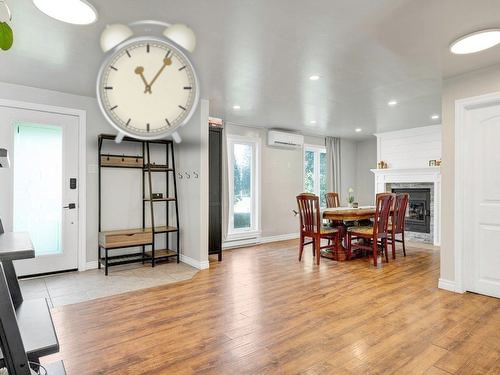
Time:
11:06
